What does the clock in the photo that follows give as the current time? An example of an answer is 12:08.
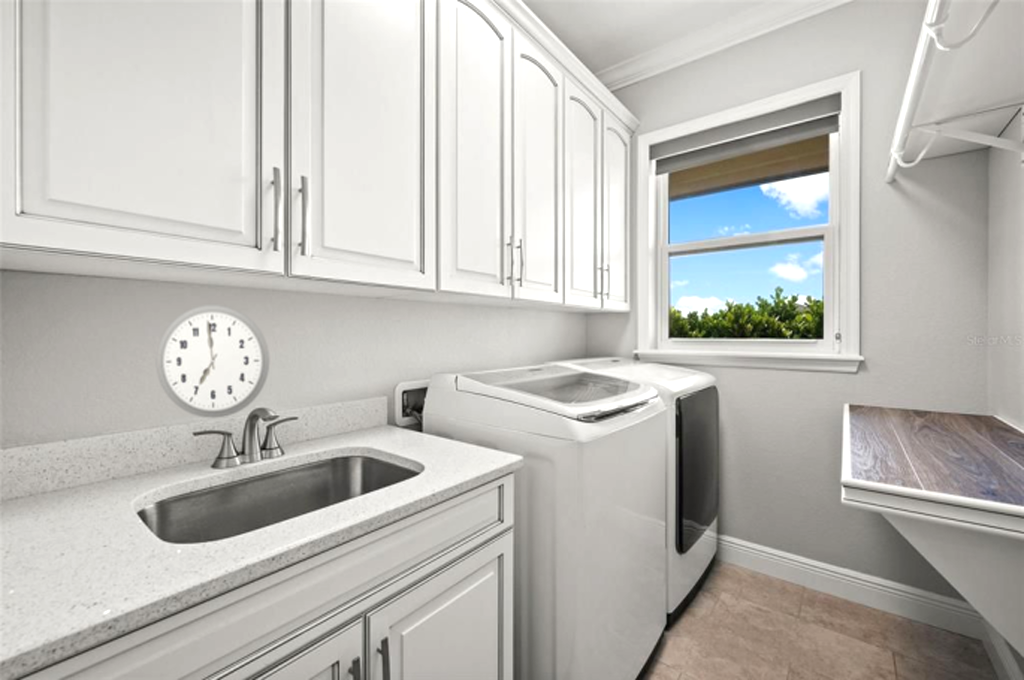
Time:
6:59
